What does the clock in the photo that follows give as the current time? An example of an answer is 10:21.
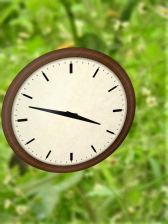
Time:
3:48
